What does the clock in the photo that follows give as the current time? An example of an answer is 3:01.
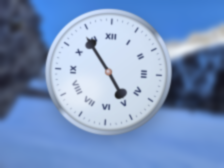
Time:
4:54
